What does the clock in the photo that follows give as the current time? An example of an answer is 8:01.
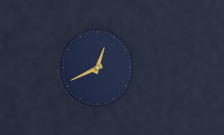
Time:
12:41
